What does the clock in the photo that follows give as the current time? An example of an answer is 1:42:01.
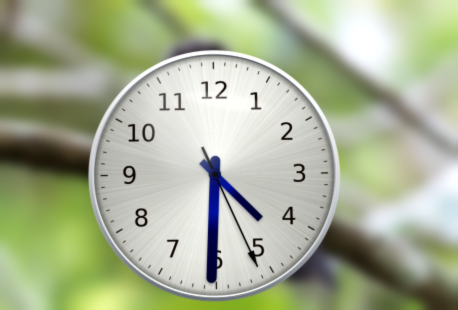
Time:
4:30:26
